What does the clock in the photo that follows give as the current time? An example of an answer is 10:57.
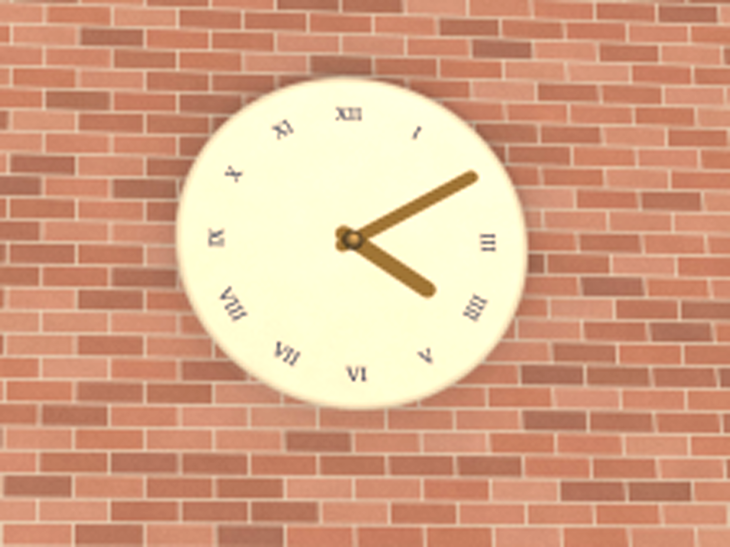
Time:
4:10
